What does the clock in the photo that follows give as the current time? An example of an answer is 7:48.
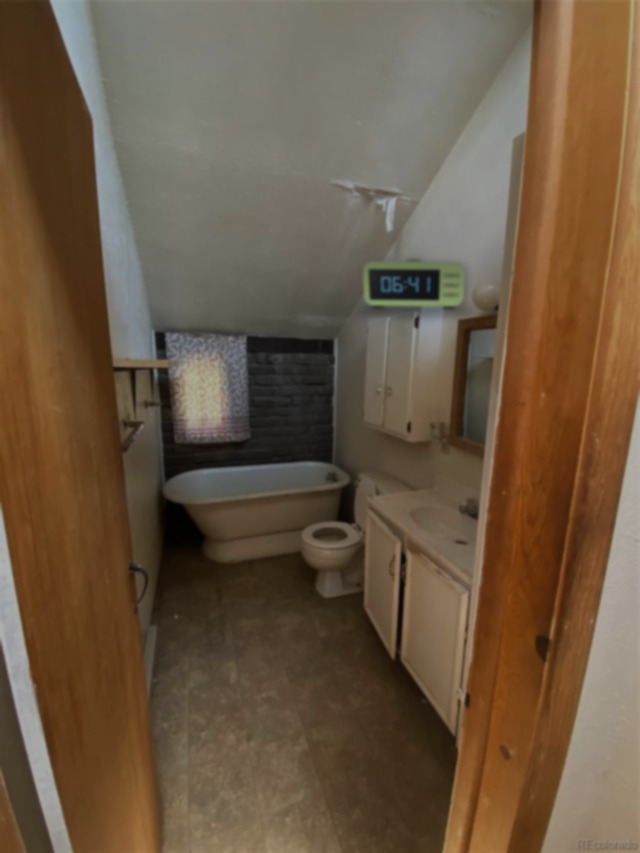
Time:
6:41
